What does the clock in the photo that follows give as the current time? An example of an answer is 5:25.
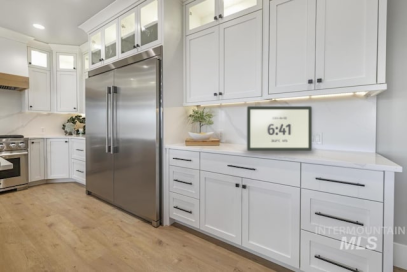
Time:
6:41
